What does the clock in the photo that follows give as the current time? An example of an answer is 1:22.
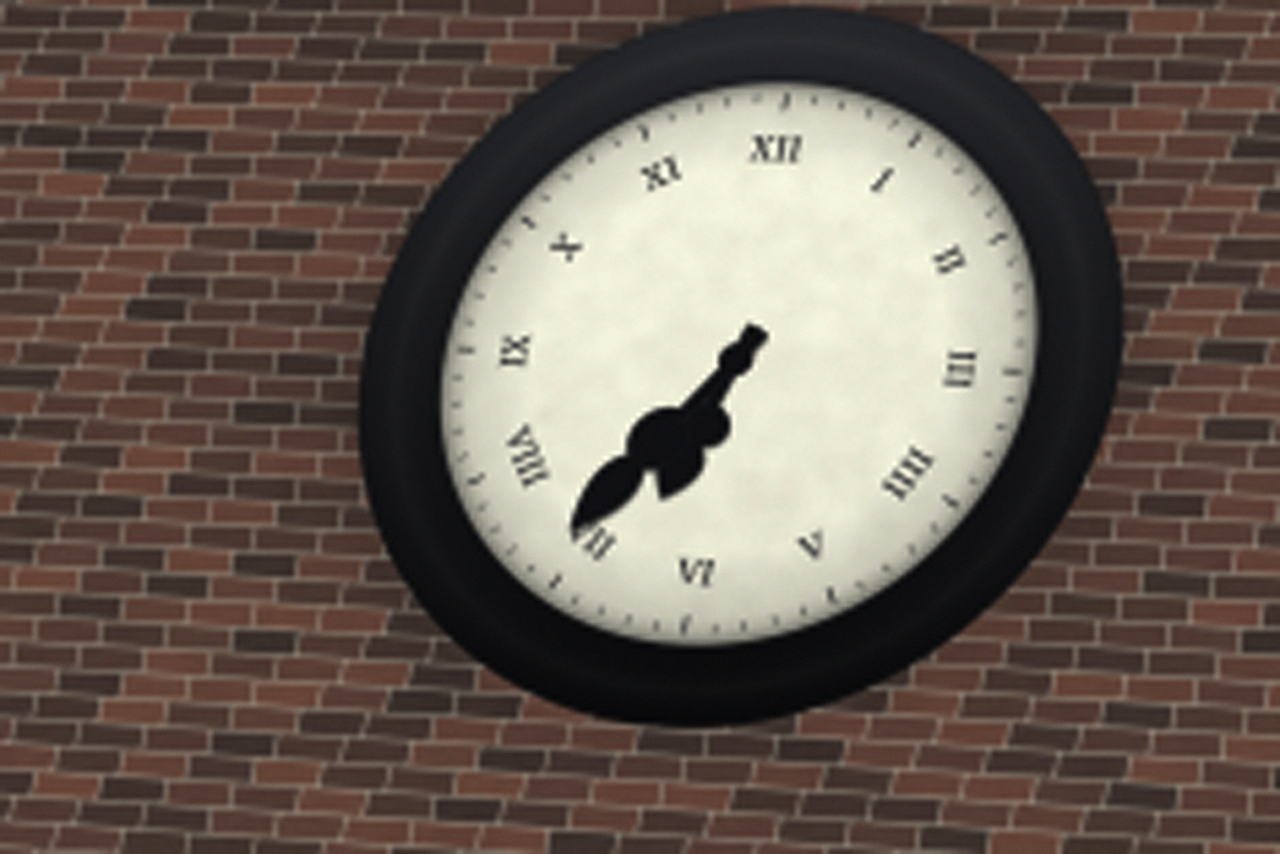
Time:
6:36
